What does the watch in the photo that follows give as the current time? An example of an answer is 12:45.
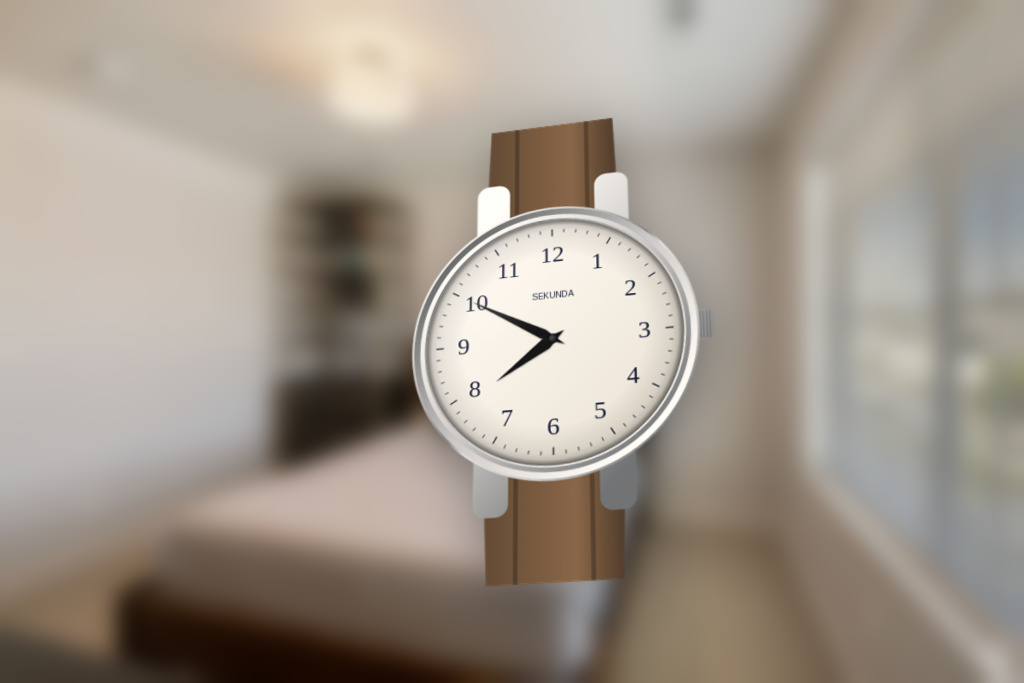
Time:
7:50
